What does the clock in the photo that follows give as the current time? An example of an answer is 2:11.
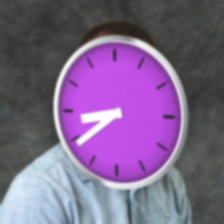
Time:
8:39
